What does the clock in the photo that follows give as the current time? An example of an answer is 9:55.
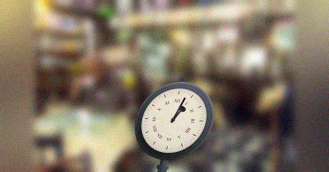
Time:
1:03
